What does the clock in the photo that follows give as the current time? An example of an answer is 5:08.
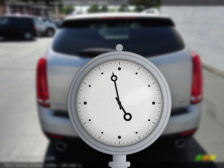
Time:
4:58
